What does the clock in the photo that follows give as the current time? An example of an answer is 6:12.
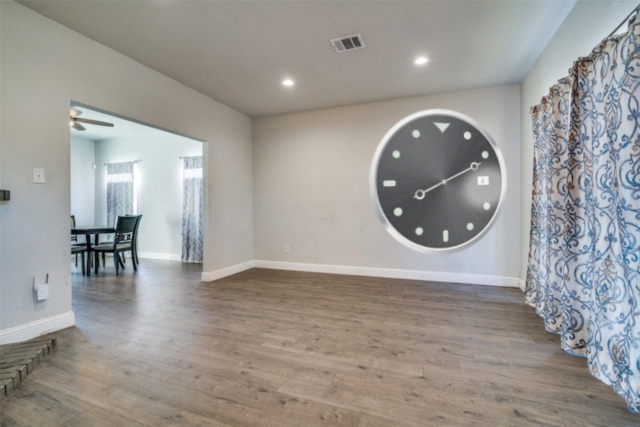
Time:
8:11
